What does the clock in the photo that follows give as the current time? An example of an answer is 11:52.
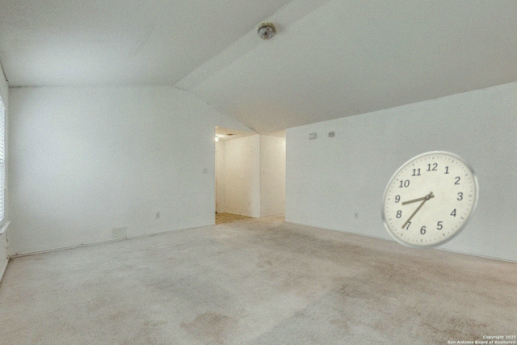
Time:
8:36
